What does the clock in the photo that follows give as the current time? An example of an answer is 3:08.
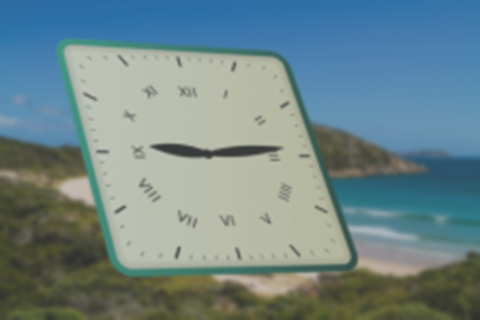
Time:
9:14
